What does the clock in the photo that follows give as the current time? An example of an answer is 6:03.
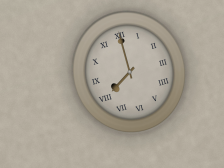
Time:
8:00
